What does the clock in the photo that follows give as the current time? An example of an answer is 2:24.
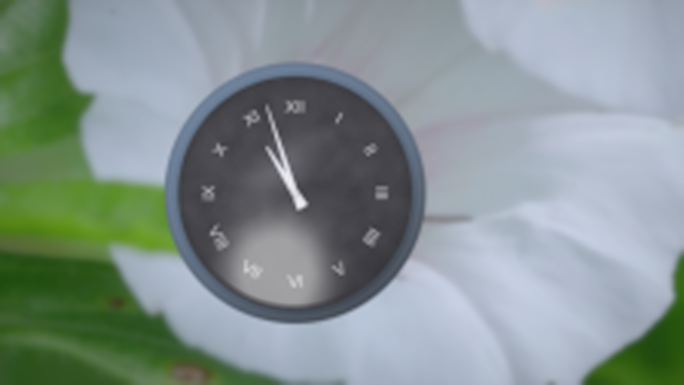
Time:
10:57
